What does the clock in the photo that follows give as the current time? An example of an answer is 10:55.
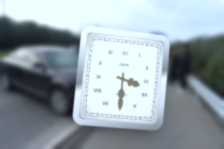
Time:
3:30
